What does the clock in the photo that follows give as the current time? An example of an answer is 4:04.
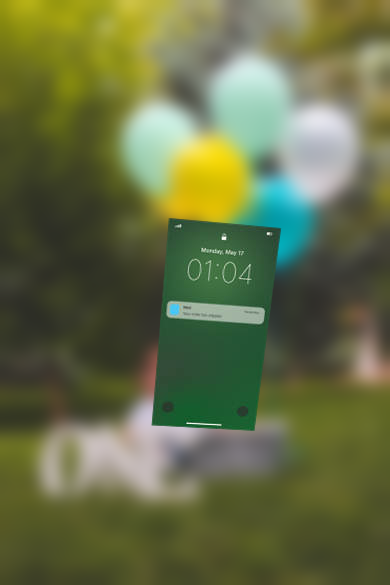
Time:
1:04
